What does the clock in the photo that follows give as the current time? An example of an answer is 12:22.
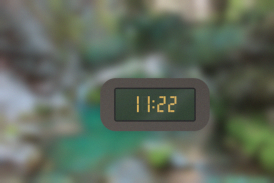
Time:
11:22
